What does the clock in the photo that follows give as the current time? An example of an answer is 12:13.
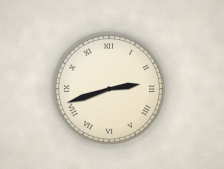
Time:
2:42
